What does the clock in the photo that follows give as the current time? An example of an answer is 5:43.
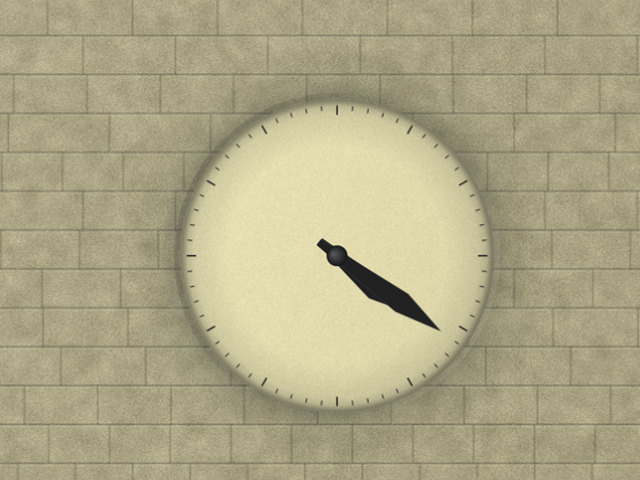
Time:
4:21
